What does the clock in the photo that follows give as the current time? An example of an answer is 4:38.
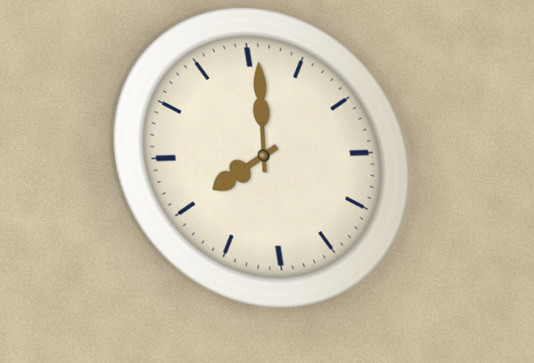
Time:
8:01
